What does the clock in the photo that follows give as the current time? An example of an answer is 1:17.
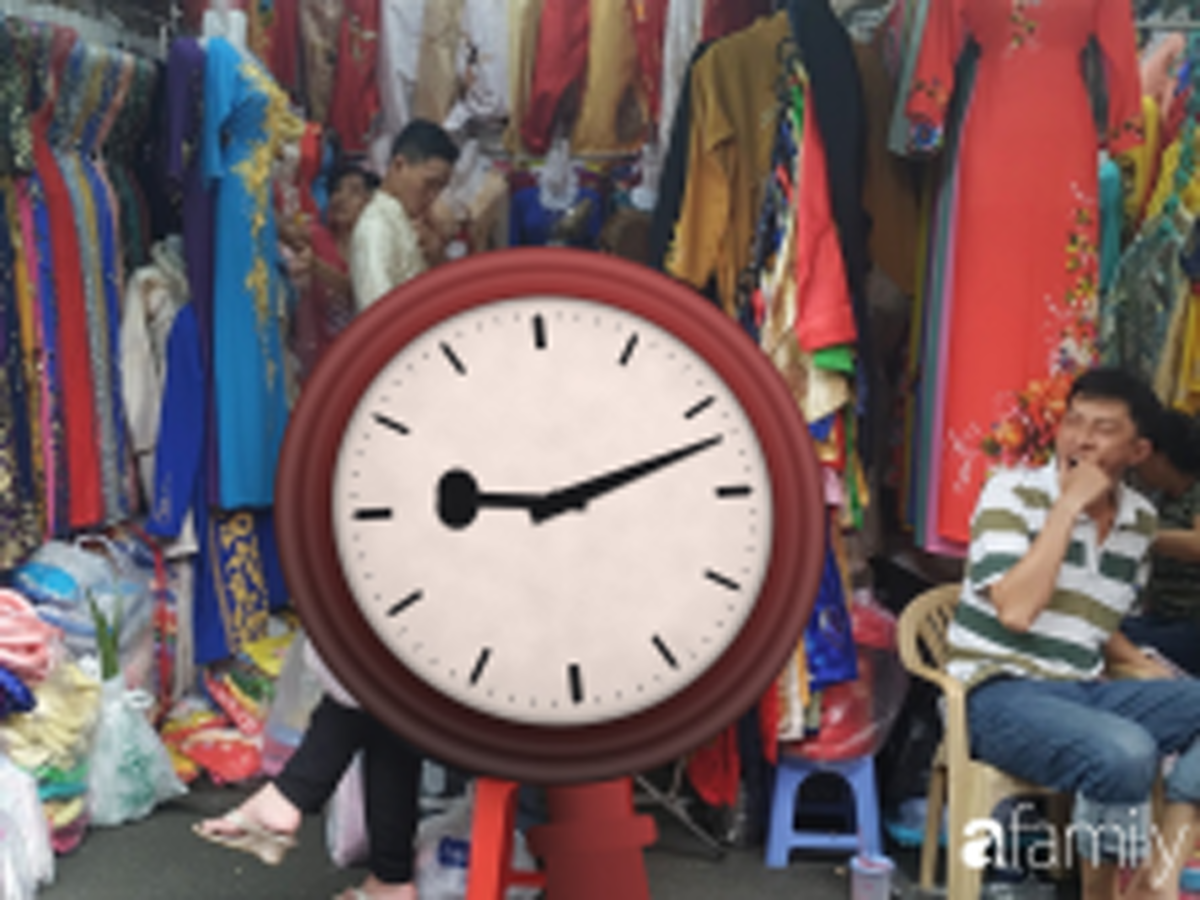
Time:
9:12
